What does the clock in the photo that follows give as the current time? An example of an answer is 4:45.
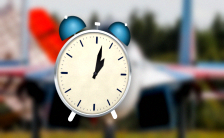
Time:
1:02
